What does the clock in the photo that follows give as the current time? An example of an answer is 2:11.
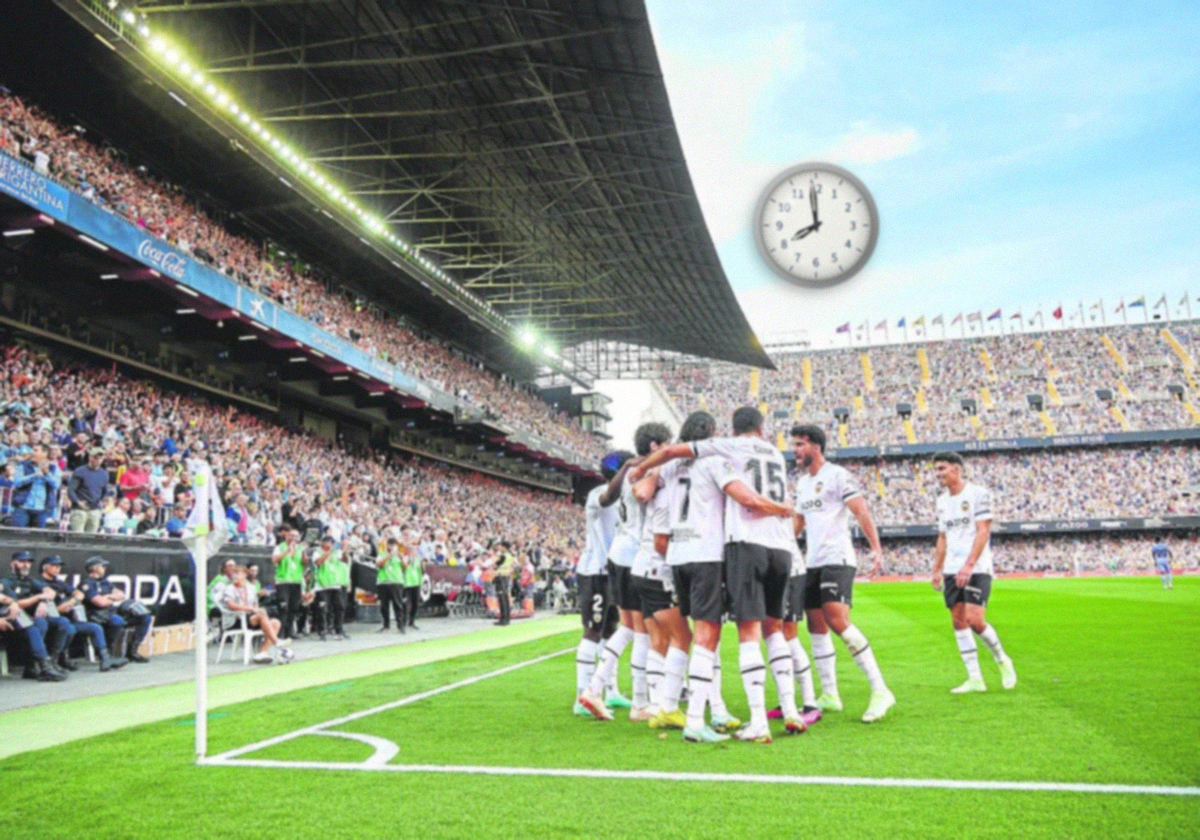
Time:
7:59
